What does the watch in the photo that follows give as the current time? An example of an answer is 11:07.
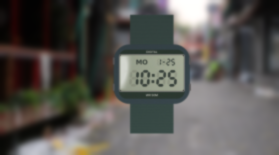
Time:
10:25
